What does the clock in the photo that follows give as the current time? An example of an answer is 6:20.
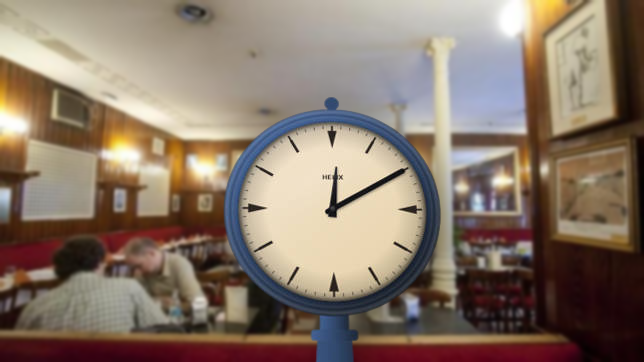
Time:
12:10
